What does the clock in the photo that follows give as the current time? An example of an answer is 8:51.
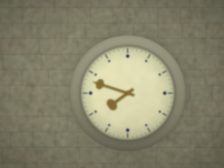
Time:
7:48
